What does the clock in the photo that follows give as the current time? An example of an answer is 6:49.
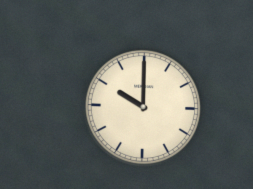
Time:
10:00
